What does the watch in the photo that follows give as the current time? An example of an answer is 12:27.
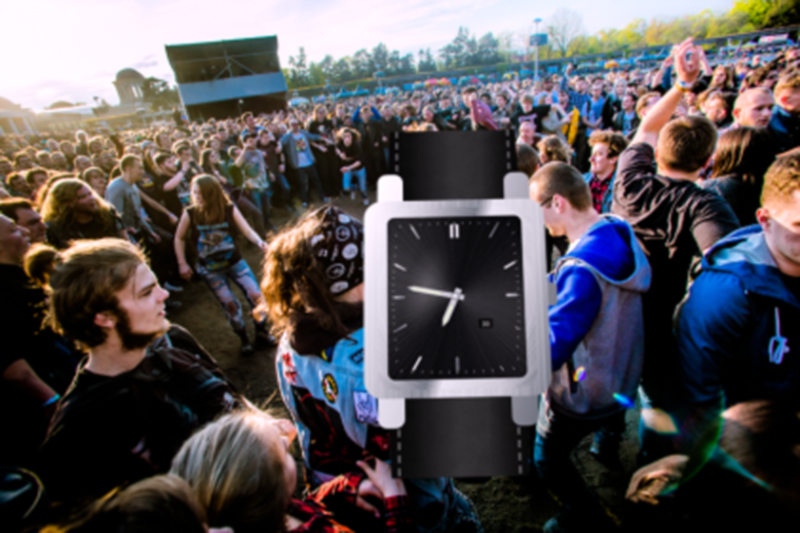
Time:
6:47
